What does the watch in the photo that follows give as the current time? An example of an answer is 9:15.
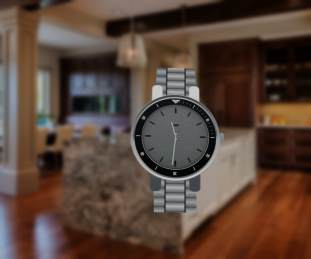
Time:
11:31
